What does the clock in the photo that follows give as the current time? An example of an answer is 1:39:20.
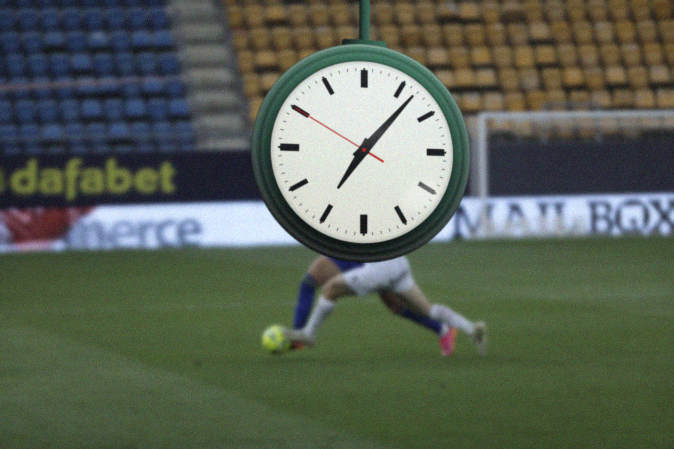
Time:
7:06:50
